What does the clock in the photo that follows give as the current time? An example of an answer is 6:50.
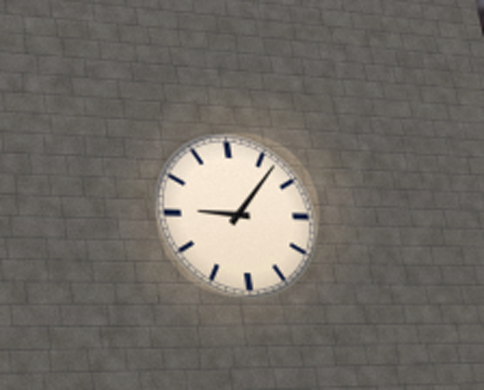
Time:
9:07
